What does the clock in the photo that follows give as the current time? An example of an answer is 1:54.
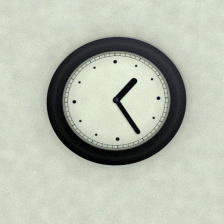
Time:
1:25
